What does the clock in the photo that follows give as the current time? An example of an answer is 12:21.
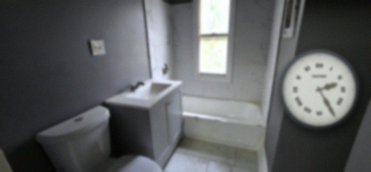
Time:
2:25
